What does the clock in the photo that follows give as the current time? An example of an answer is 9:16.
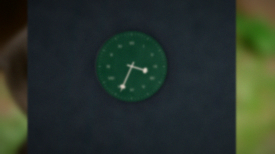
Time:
3:34
